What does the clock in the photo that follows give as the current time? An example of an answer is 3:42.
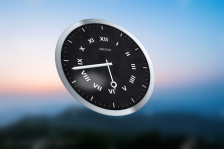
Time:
5:43
